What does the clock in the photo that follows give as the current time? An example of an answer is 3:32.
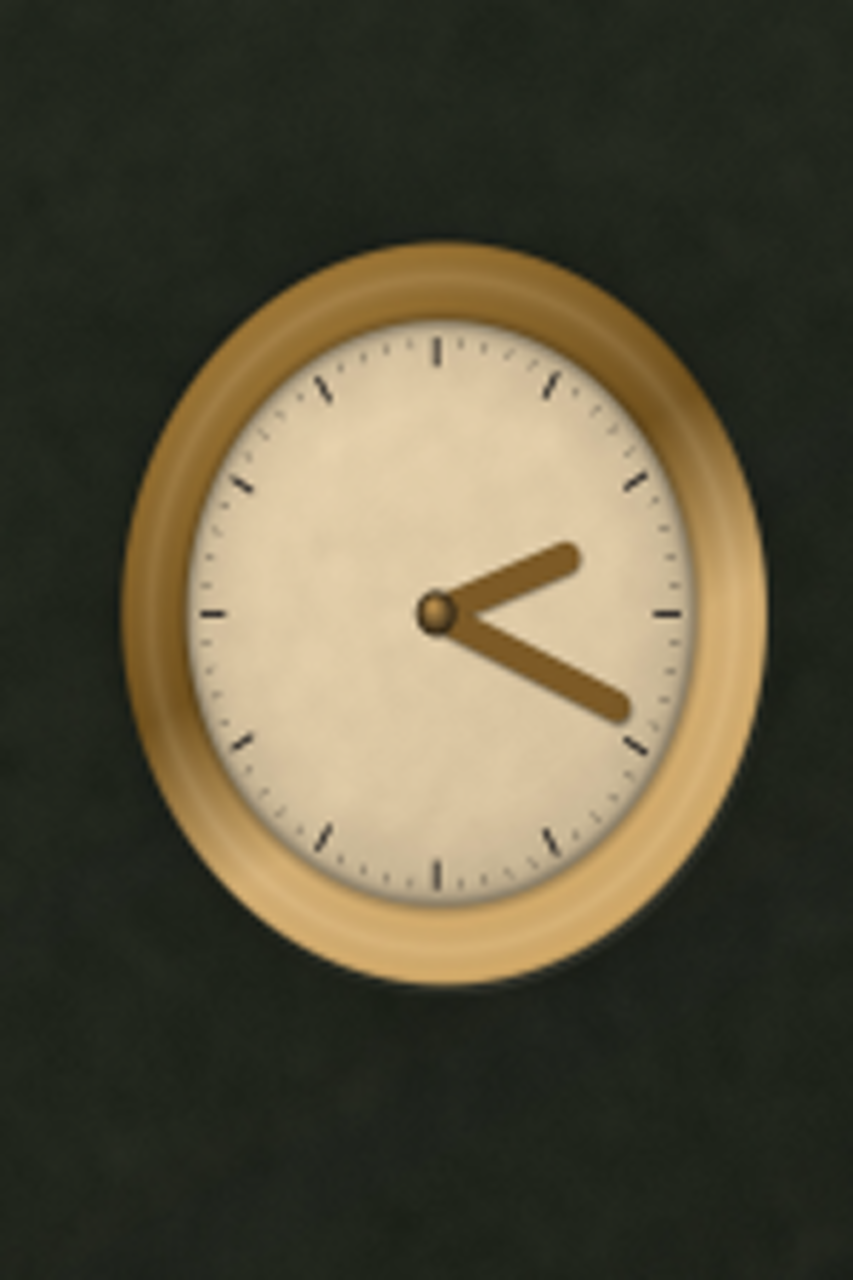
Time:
2:19
